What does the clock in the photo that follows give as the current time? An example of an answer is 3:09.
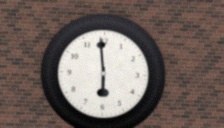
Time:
5:59
